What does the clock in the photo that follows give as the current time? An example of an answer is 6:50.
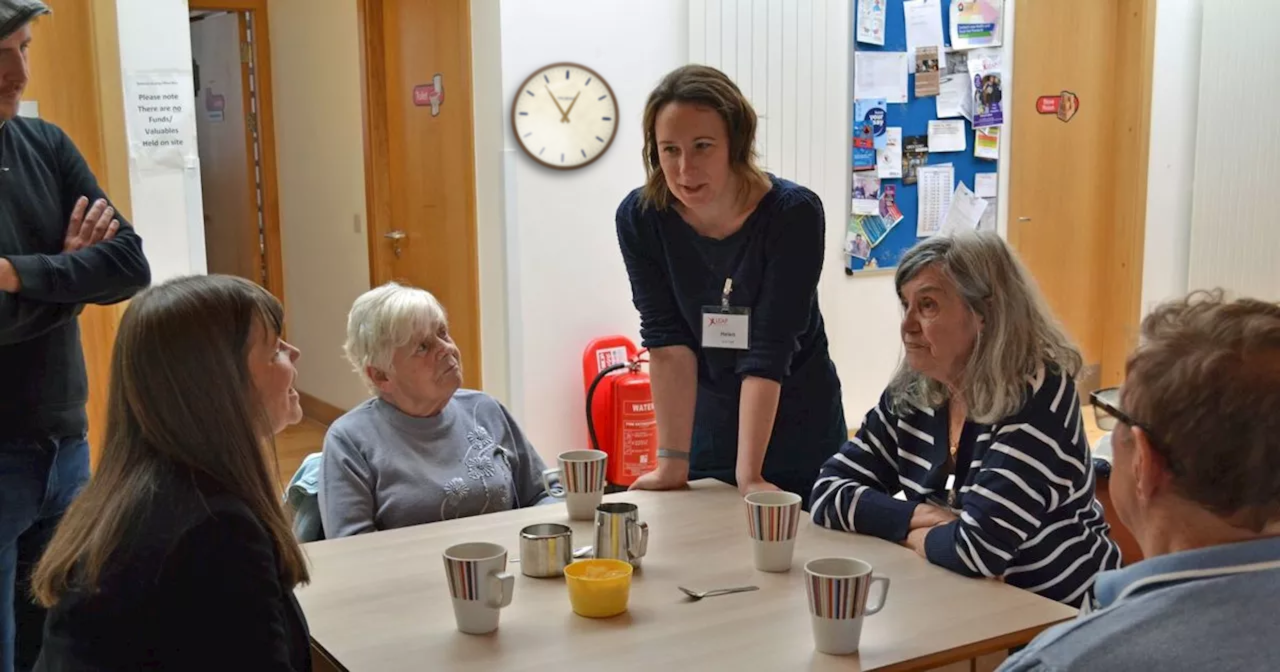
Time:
12:54
